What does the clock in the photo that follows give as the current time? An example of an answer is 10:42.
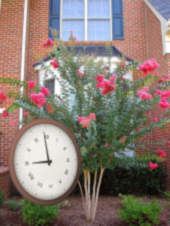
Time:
8:59
